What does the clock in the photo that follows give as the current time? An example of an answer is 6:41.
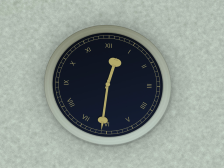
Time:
12:31
